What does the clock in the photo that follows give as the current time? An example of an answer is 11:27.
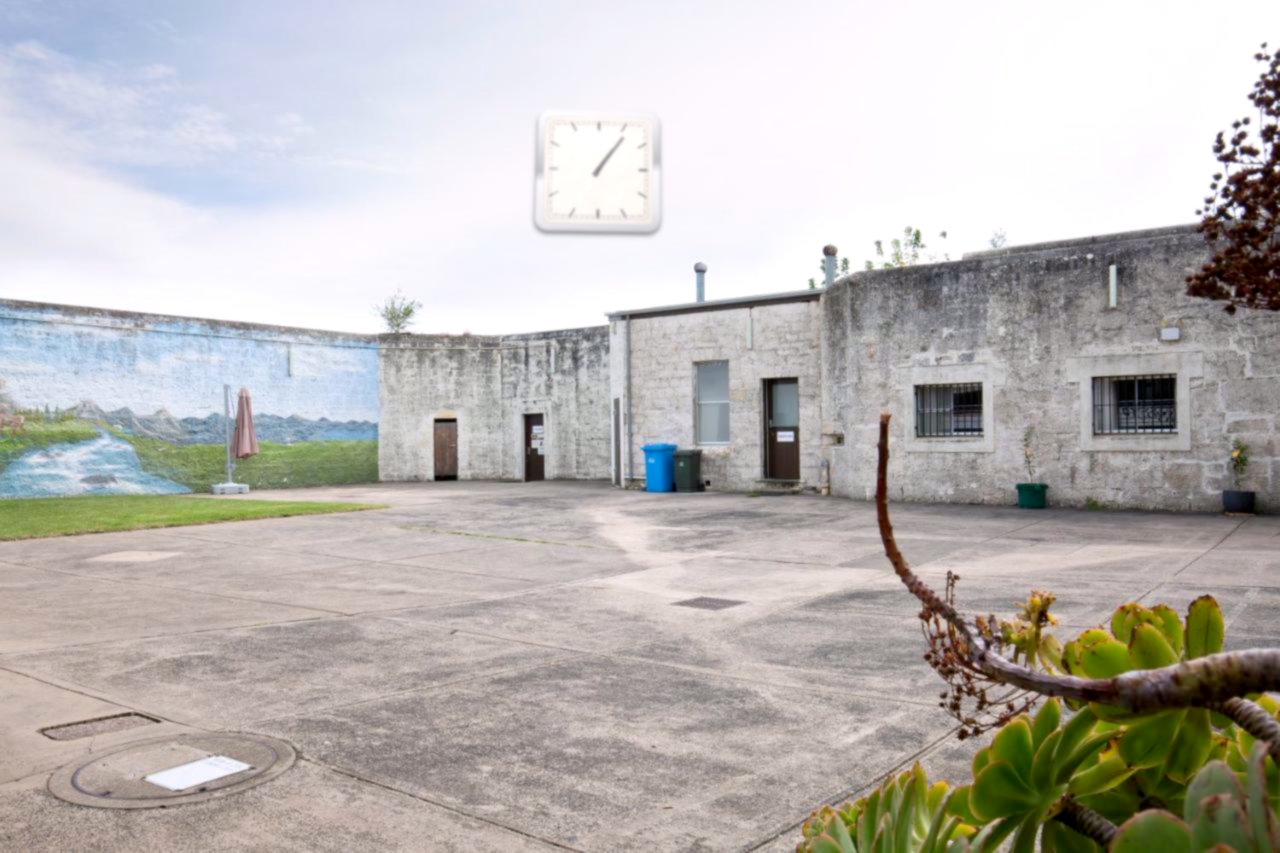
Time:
1:06
